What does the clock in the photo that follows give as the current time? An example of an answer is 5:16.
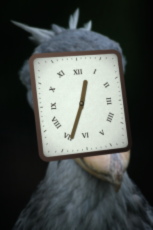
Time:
12:34
